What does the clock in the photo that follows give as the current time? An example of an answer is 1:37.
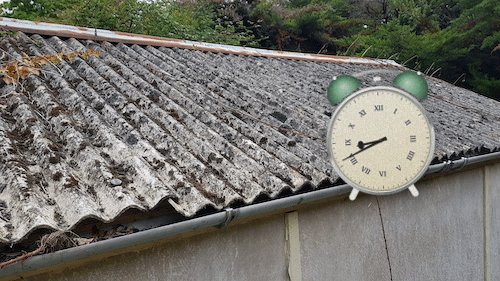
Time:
8:41
